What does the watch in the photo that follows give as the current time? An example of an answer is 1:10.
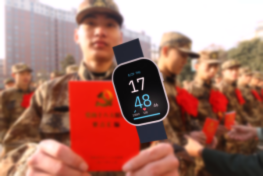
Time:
17:48
